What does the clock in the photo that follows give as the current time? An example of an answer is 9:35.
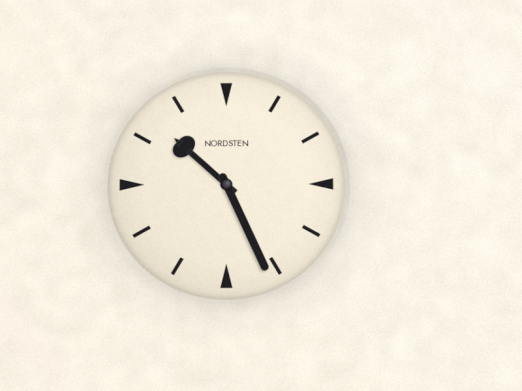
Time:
10:26
